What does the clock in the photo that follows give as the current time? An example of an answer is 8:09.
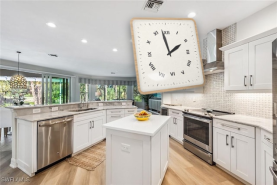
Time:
1:58
